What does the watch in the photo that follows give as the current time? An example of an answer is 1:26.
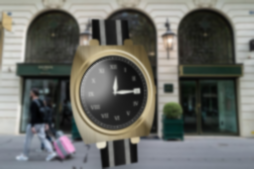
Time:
12:15
